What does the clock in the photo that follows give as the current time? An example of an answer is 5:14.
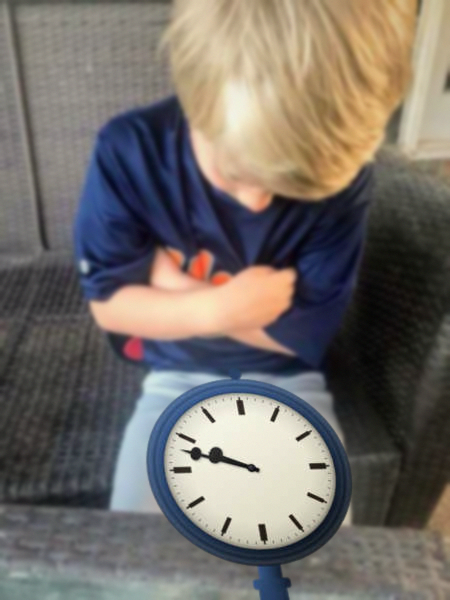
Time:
9:48
